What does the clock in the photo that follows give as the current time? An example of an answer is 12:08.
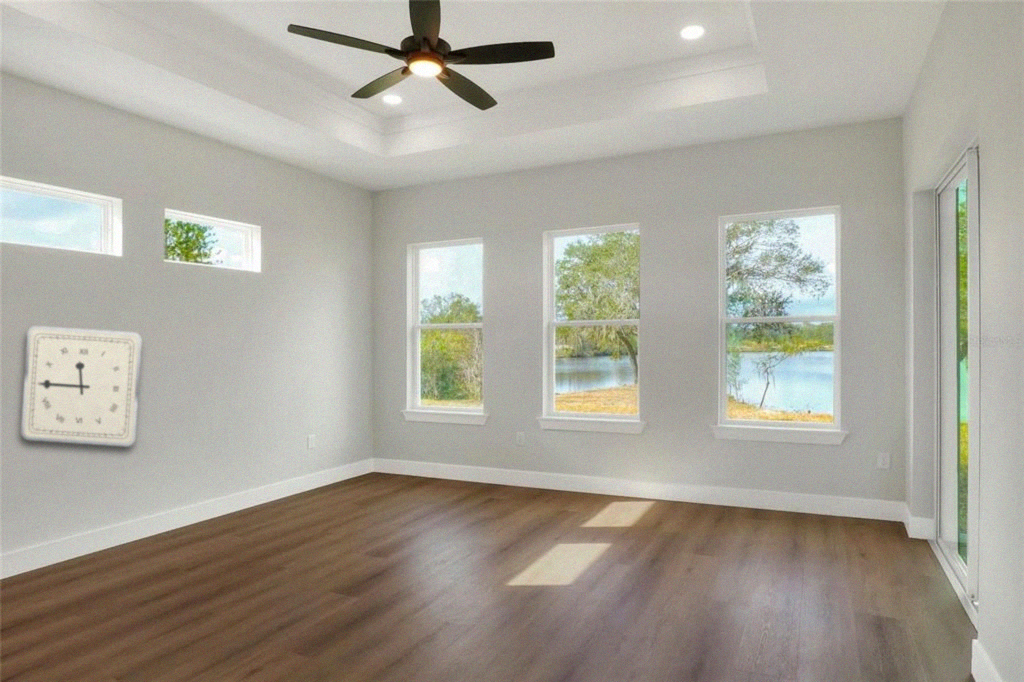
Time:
11:45
